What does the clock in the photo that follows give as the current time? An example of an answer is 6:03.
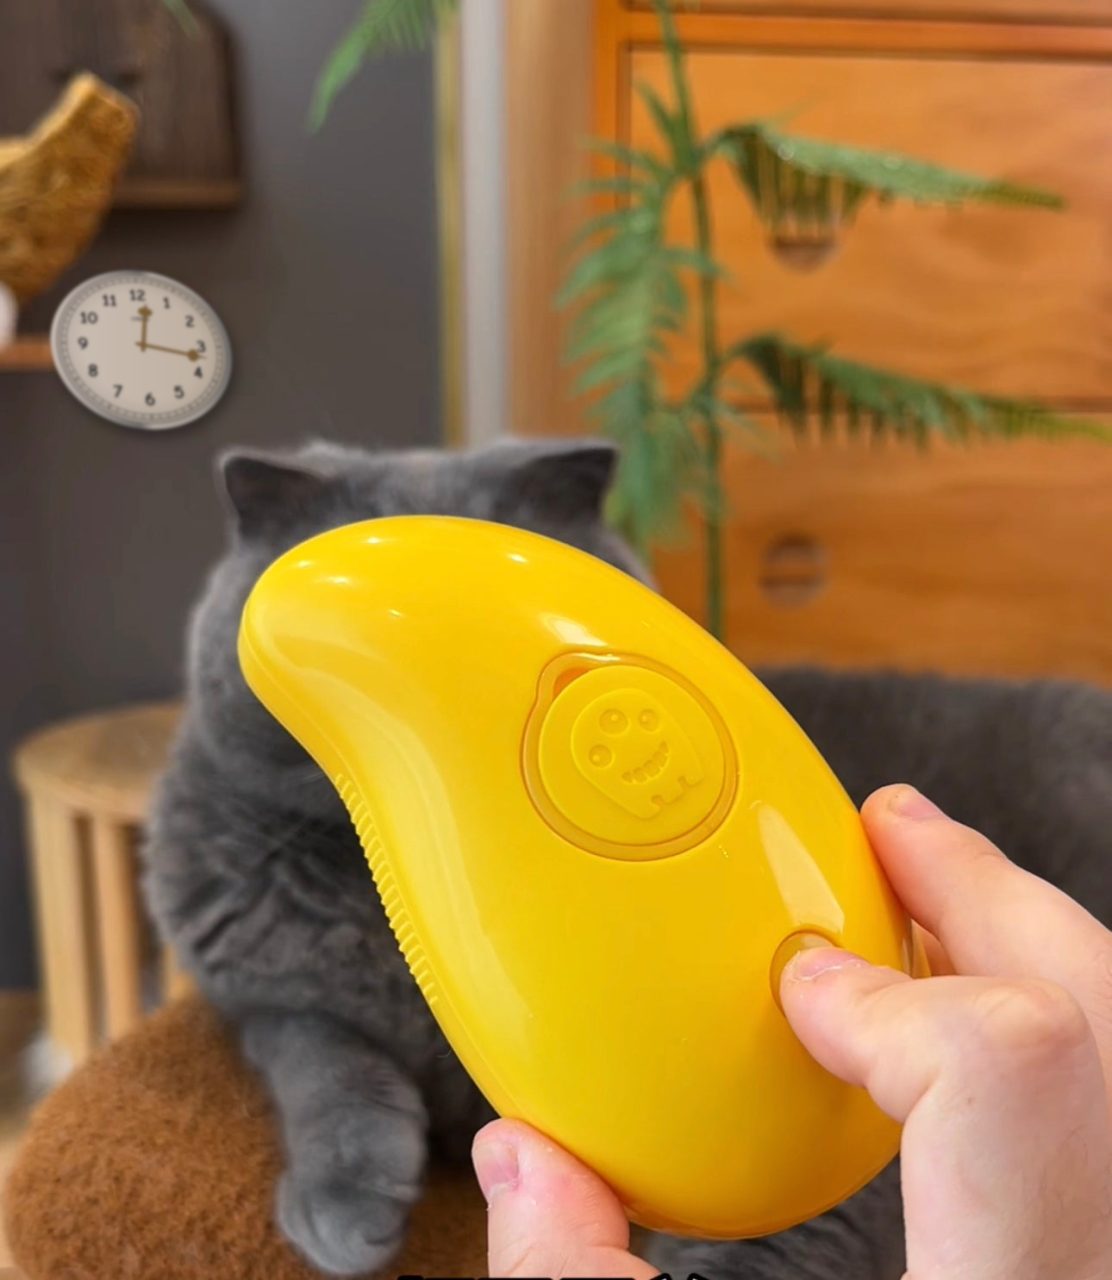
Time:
12:17
